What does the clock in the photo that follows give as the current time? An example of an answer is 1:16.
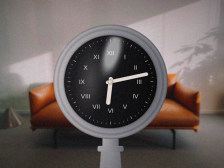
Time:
6:13
